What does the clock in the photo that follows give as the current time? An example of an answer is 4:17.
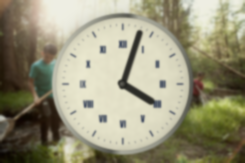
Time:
4:03
